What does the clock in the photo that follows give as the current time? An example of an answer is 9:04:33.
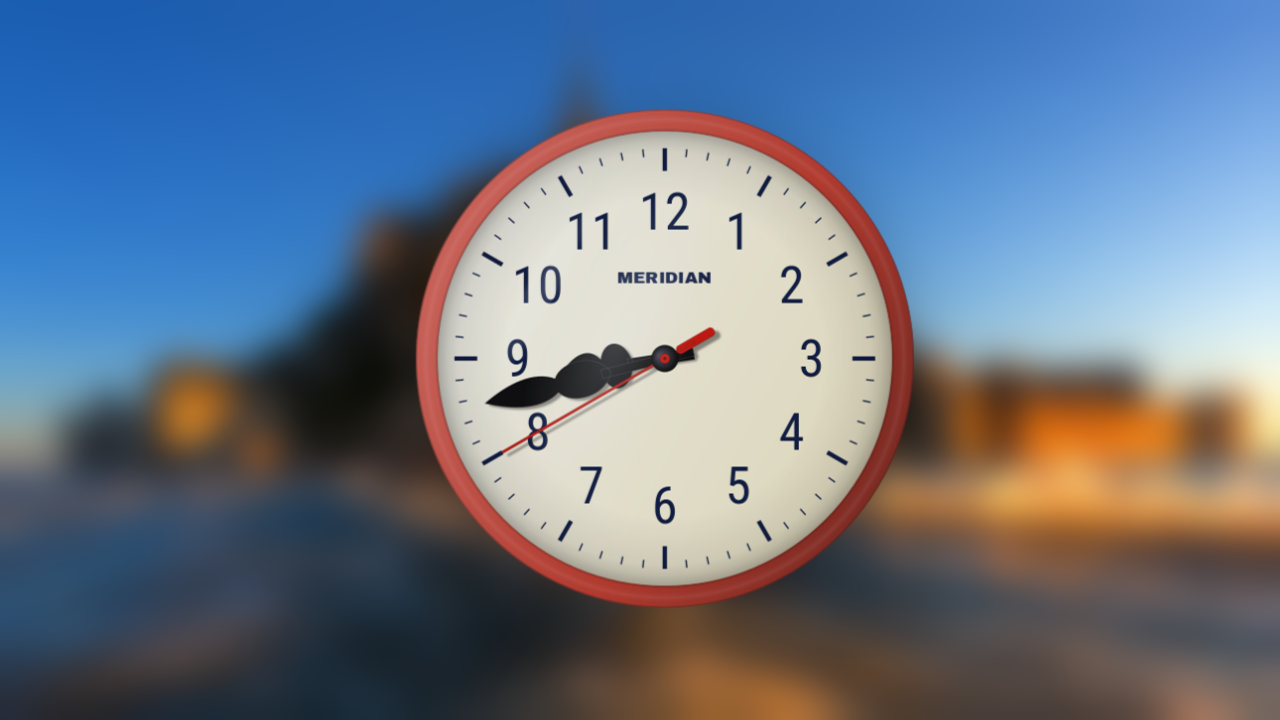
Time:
8:42:40
